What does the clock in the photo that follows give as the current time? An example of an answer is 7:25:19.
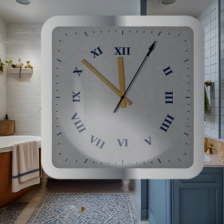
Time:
11:52:05
